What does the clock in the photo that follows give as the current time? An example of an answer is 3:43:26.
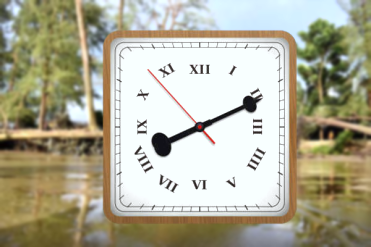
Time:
8:10:53
